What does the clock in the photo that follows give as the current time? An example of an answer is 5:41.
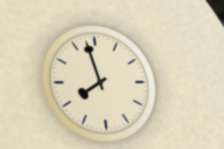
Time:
7:58
